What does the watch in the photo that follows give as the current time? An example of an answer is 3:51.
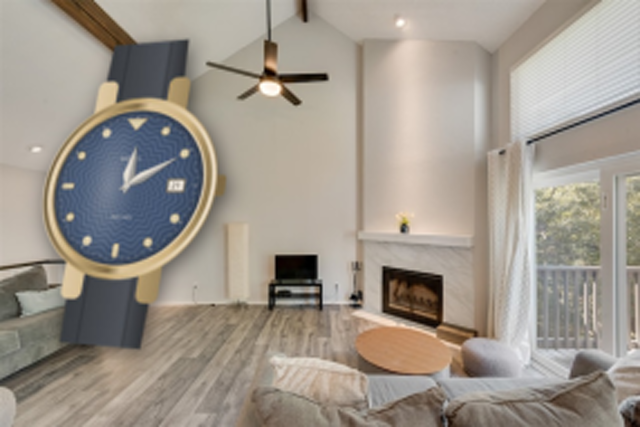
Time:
12:10
